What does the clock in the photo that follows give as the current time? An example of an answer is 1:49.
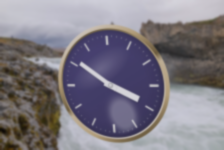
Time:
3:51
